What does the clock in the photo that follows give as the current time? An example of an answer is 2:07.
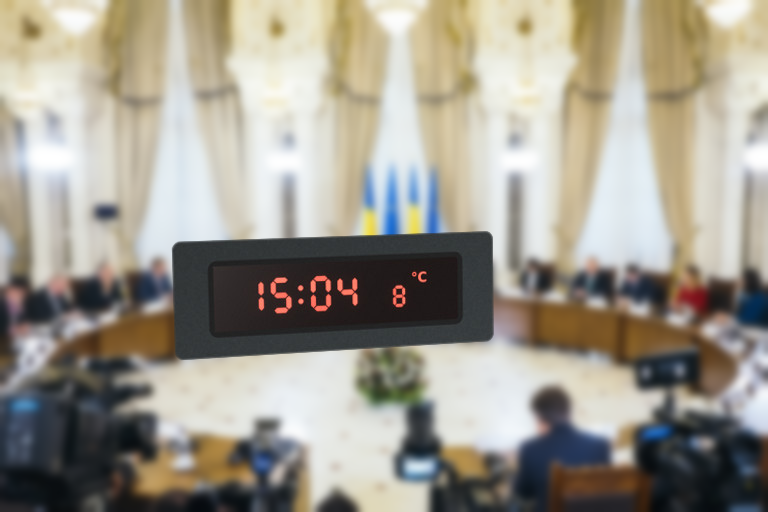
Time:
15:04
